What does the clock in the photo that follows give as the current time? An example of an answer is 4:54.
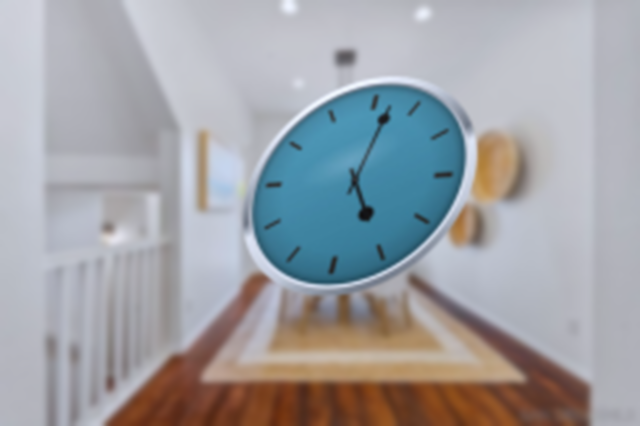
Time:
5:02
